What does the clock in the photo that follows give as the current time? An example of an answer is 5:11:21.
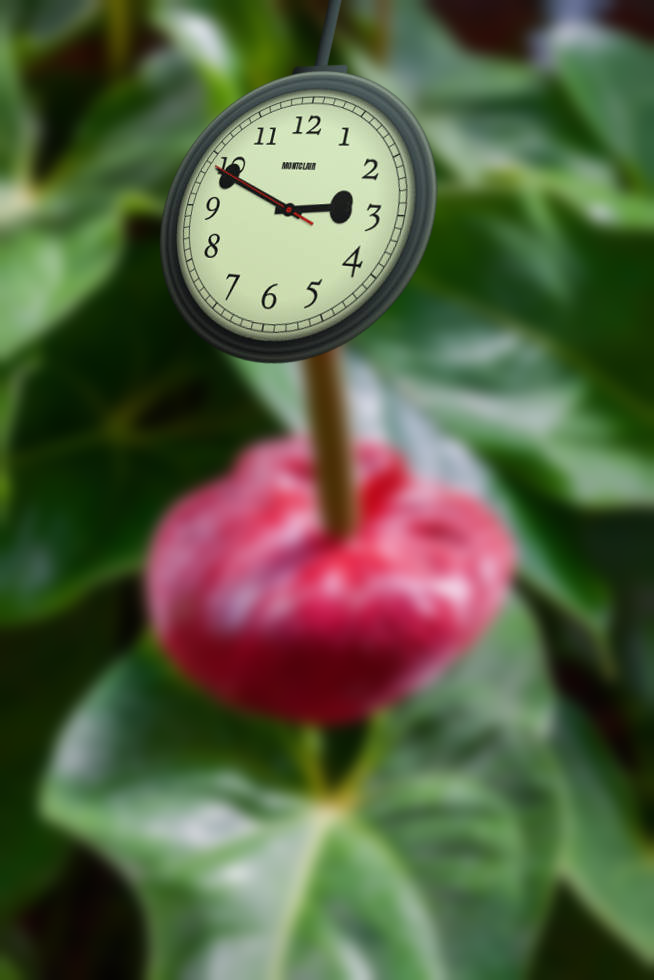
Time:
2:48:49
